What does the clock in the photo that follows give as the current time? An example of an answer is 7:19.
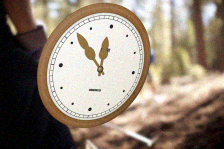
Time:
11:52
